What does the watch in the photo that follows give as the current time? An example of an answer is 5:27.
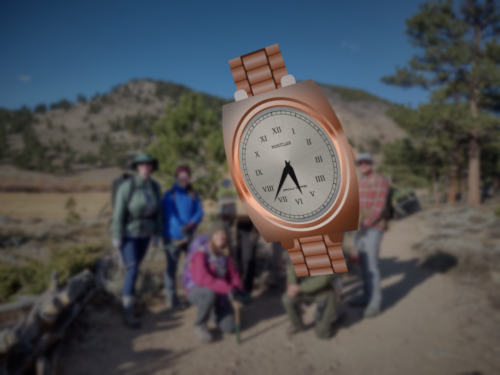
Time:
5:37
